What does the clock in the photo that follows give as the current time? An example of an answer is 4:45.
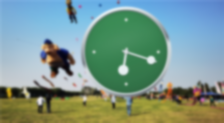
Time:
6:18
